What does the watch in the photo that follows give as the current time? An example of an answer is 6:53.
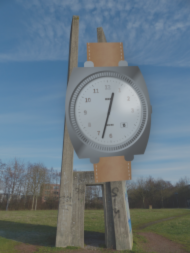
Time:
12:33
